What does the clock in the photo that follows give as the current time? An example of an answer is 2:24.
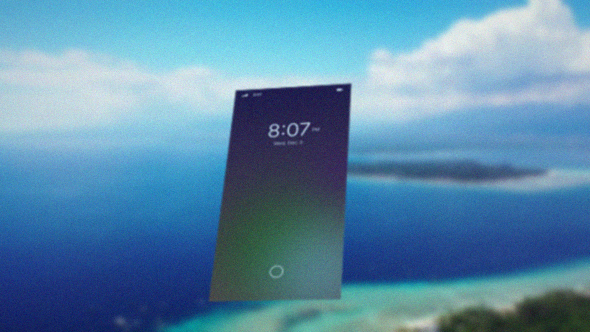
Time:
8:07
